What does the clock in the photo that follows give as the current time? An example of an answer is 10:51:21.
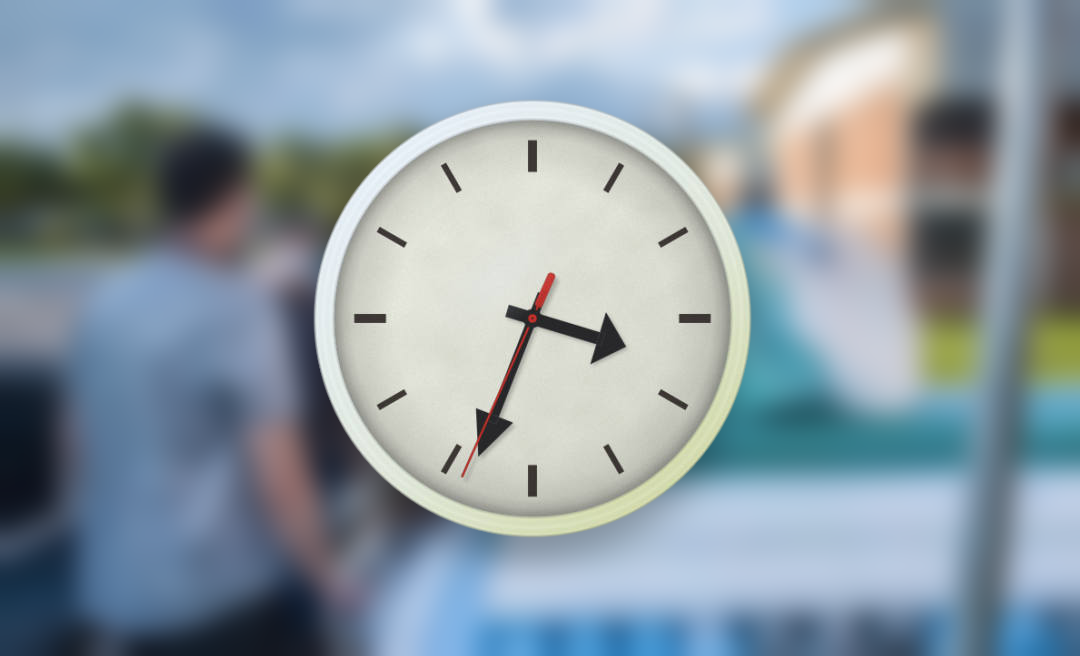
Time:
3:33:34
